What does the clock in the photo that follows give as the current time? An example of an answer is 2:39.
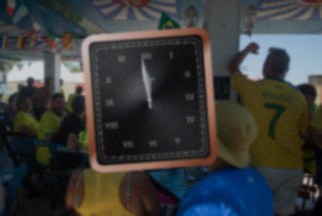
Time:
11:59
